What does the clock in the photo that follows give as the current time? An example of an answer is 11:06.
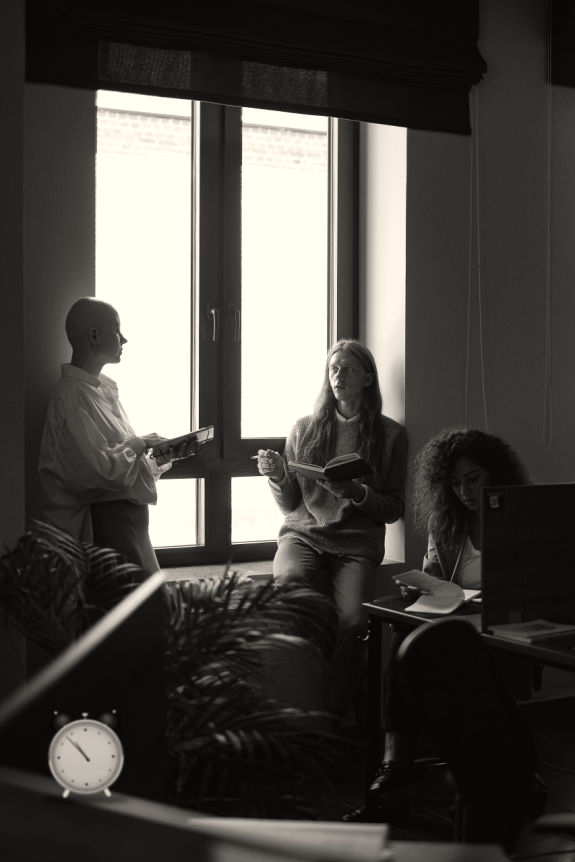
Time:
10:53
